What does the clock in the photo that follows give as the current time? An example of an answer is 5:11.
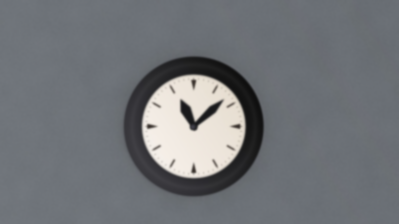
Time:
11:08
